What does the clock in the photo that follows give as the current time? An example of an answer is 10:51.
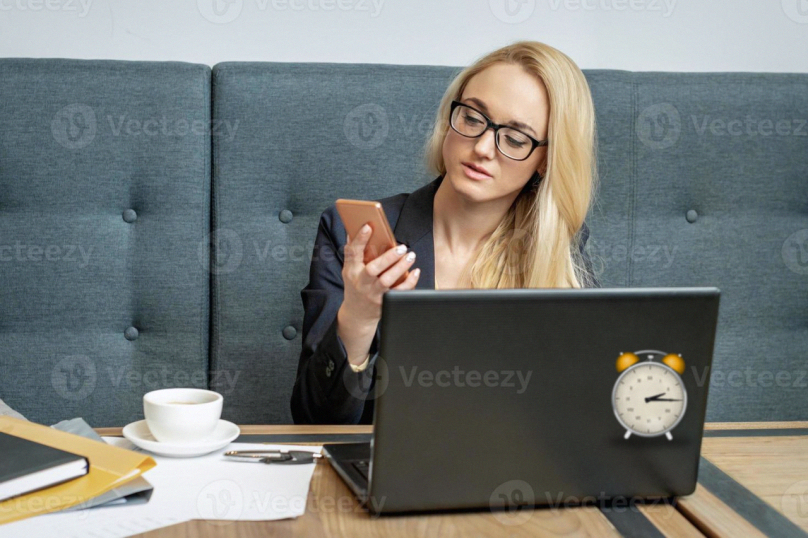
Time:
2:15
